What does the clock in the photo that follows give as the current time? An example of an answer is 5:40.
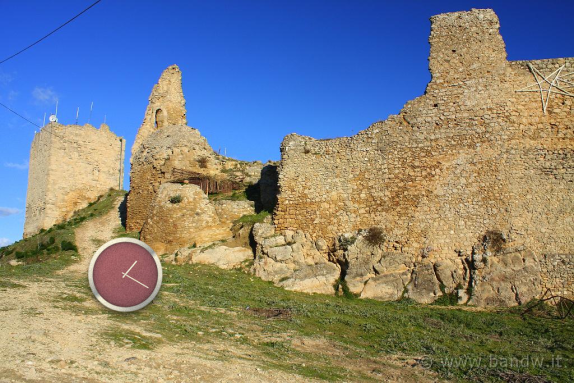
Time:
1:20
